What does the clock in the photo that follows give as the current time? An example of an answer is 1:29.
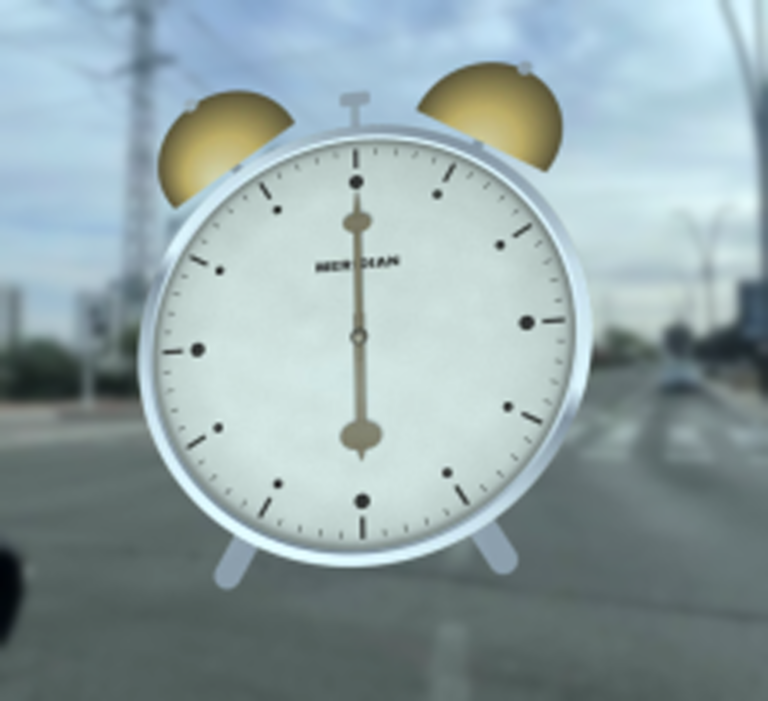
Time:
6:00
